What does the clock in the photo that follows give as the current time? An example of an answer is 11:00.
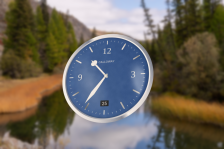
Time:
10:36
